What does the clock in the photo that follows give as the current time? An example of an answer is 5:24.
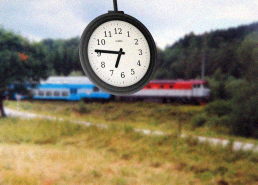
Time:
6:46
